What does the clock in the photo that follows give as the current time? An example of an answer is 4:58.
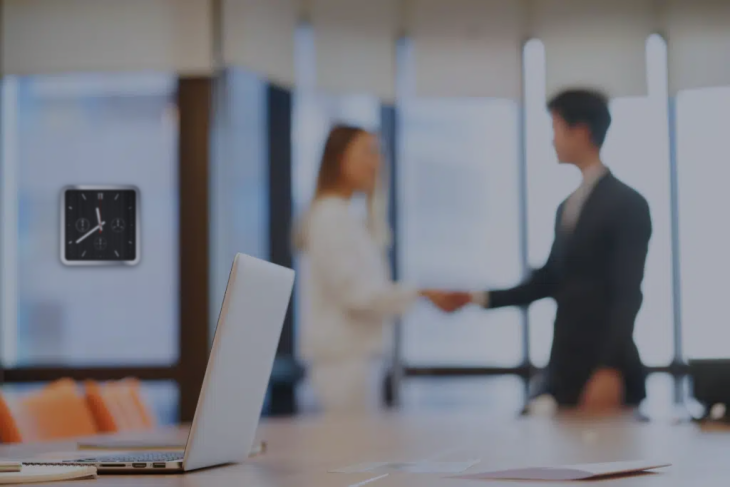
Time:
11:39
